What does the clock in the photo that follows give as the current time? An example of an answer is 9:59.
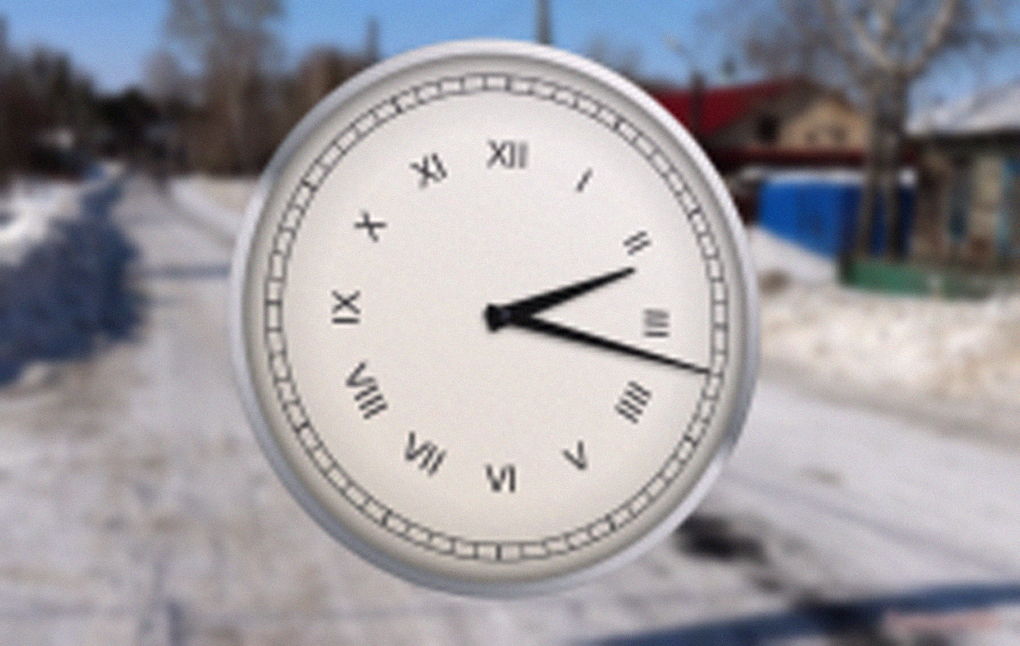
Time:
2:17
